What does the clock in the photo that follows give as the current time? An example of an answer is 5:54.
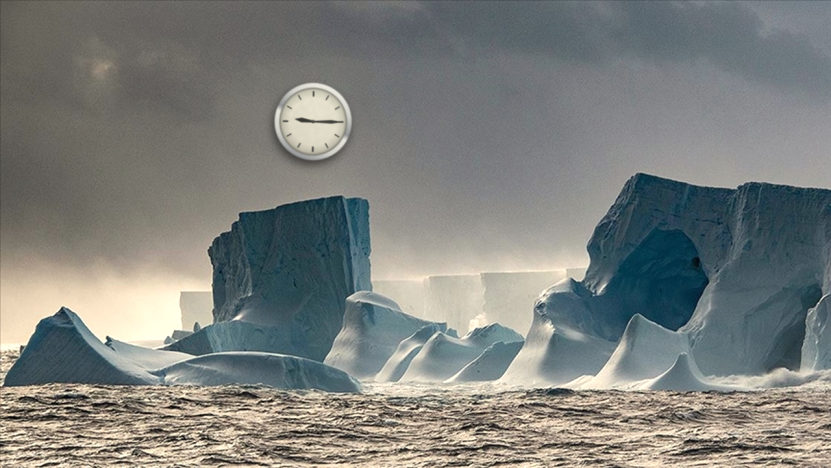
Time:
9:15
